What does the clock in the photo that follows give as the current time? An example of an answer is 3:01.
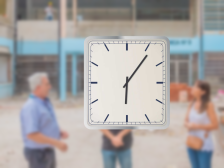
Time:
6:06
